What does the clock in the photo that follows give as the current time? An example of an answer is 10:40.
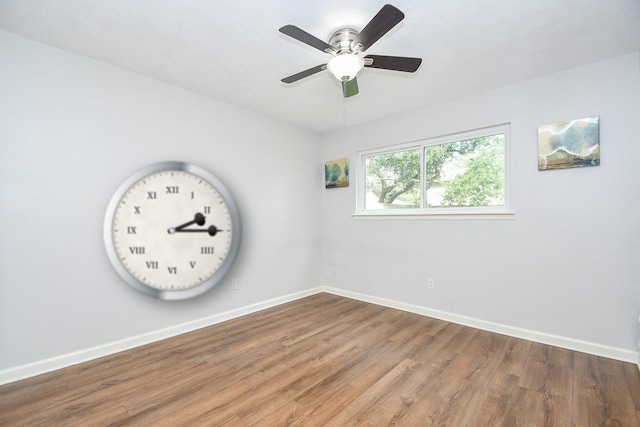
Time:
2:15
